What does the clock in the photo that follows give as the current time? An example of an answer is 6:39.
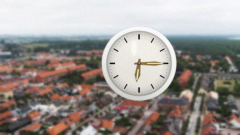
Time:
6:15
